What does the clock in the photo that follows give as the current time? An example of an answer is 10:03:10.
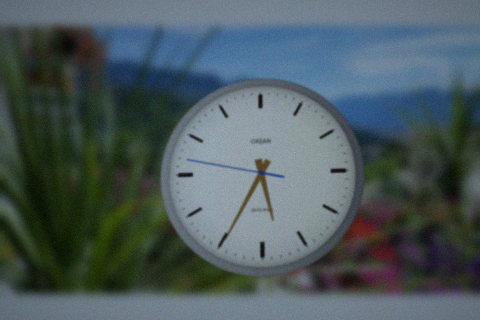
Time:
5:34:47
